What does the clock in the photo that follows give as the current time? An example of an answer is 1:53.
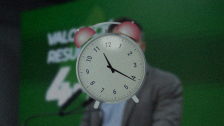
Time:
11:21
